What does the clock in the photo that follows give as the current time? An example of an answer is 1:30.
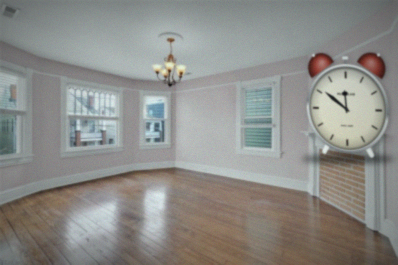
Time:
11:51
